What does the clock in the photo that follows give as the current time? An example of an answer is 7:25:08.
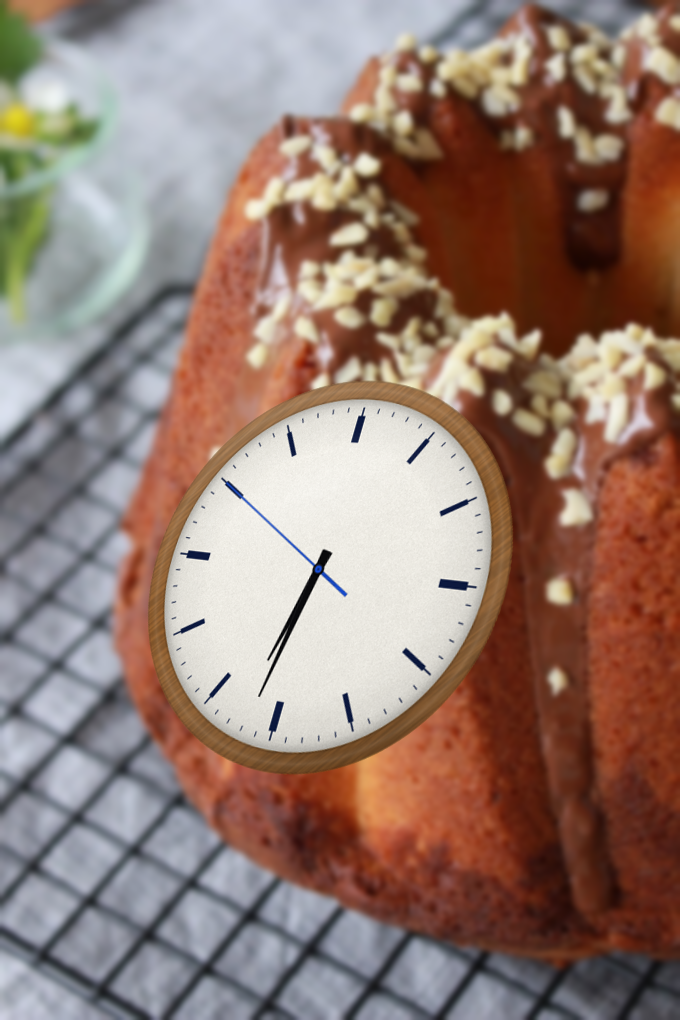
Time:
6:31:50
